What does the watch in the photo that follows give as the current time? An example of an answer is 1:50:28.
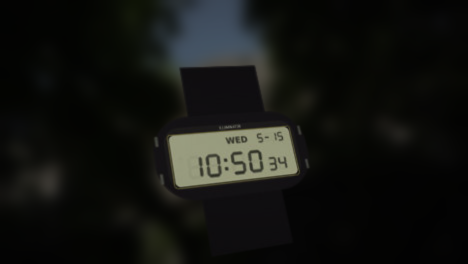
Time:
10:50:34
